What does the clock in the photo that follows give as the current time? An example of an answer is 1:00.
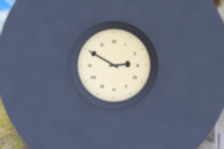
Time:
2:50
